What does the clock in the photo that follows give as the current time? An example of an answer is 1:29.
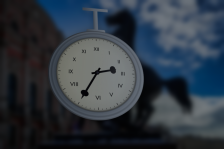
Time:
2:35
